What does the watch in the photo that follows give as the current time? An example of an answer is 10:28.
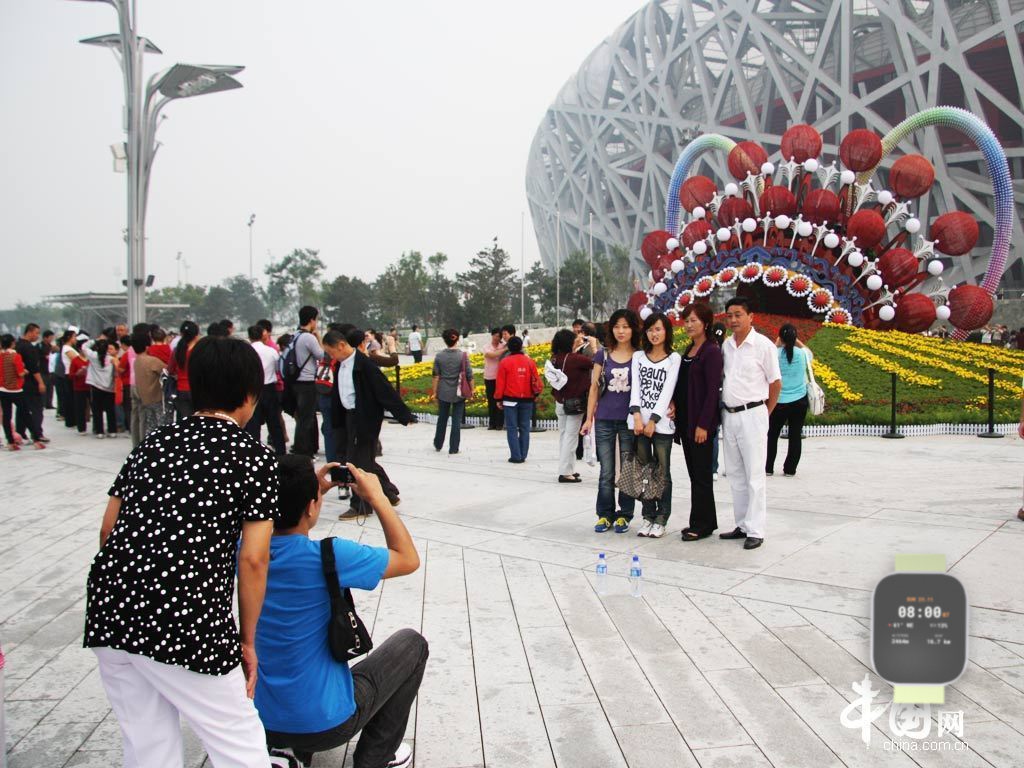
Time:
8:00
